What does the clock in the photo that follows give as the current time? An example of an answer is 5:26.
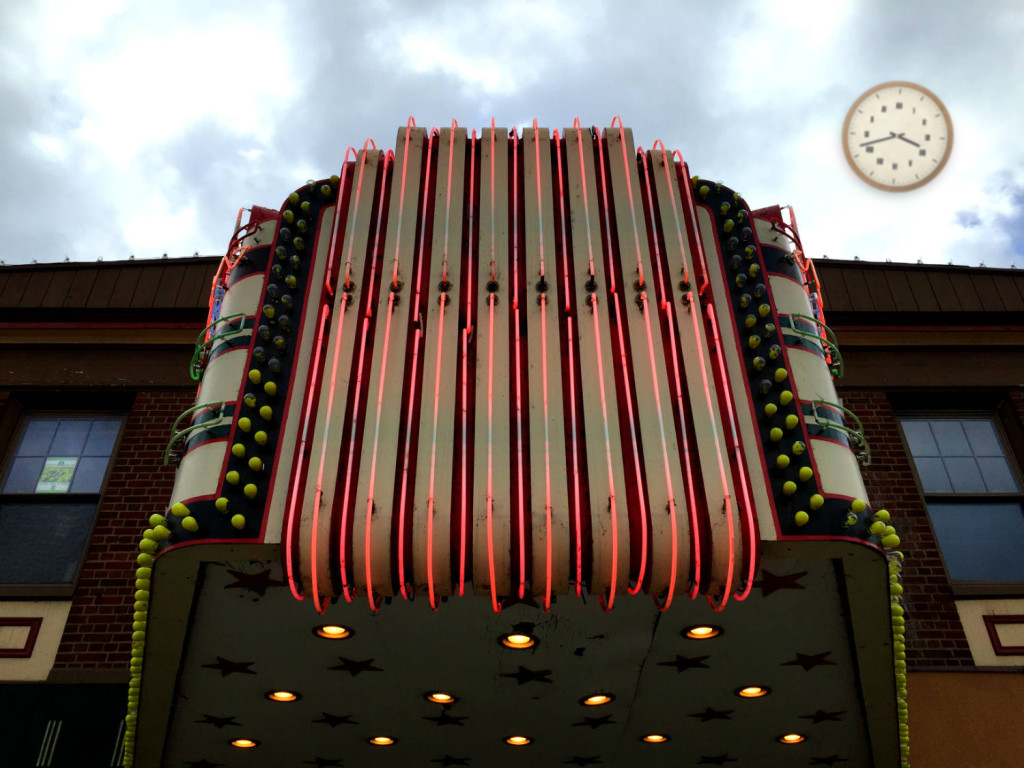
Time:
3:42
